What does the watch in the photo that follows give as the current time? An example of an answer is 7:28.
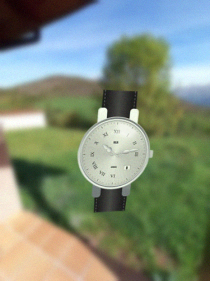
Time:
10:13
